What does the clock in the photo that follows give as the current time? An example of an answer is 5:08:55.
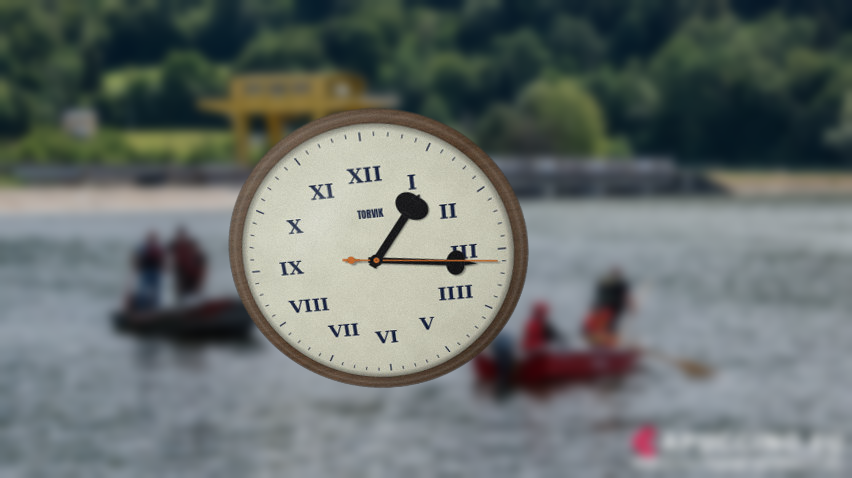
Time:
1:16:16
